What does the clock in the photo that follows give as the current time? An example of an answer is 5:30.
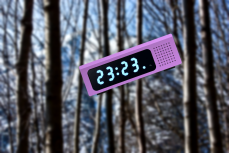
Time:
23:23
